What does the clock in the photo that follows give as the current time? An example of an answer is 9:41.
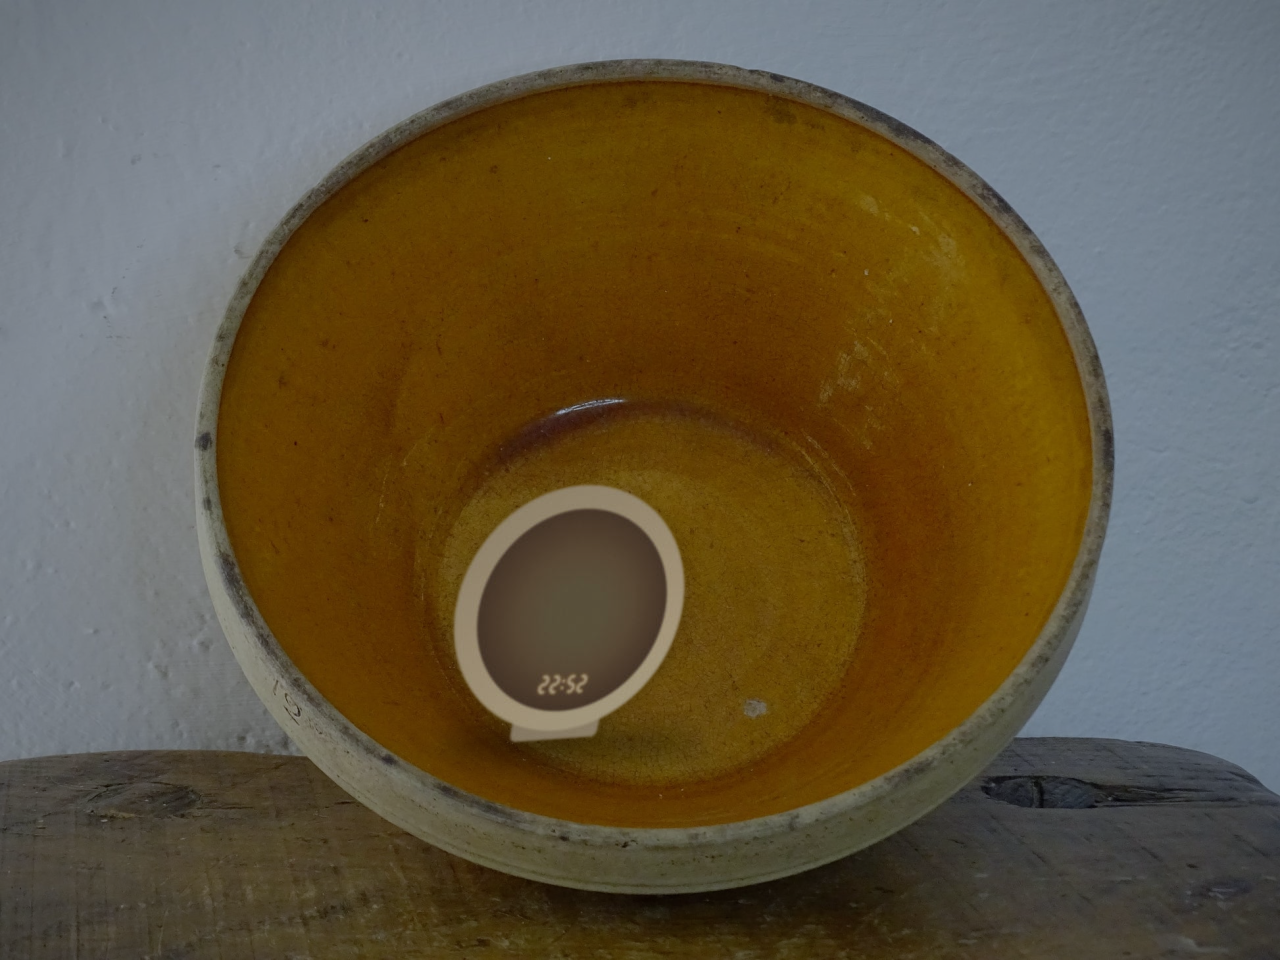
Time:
22:52
